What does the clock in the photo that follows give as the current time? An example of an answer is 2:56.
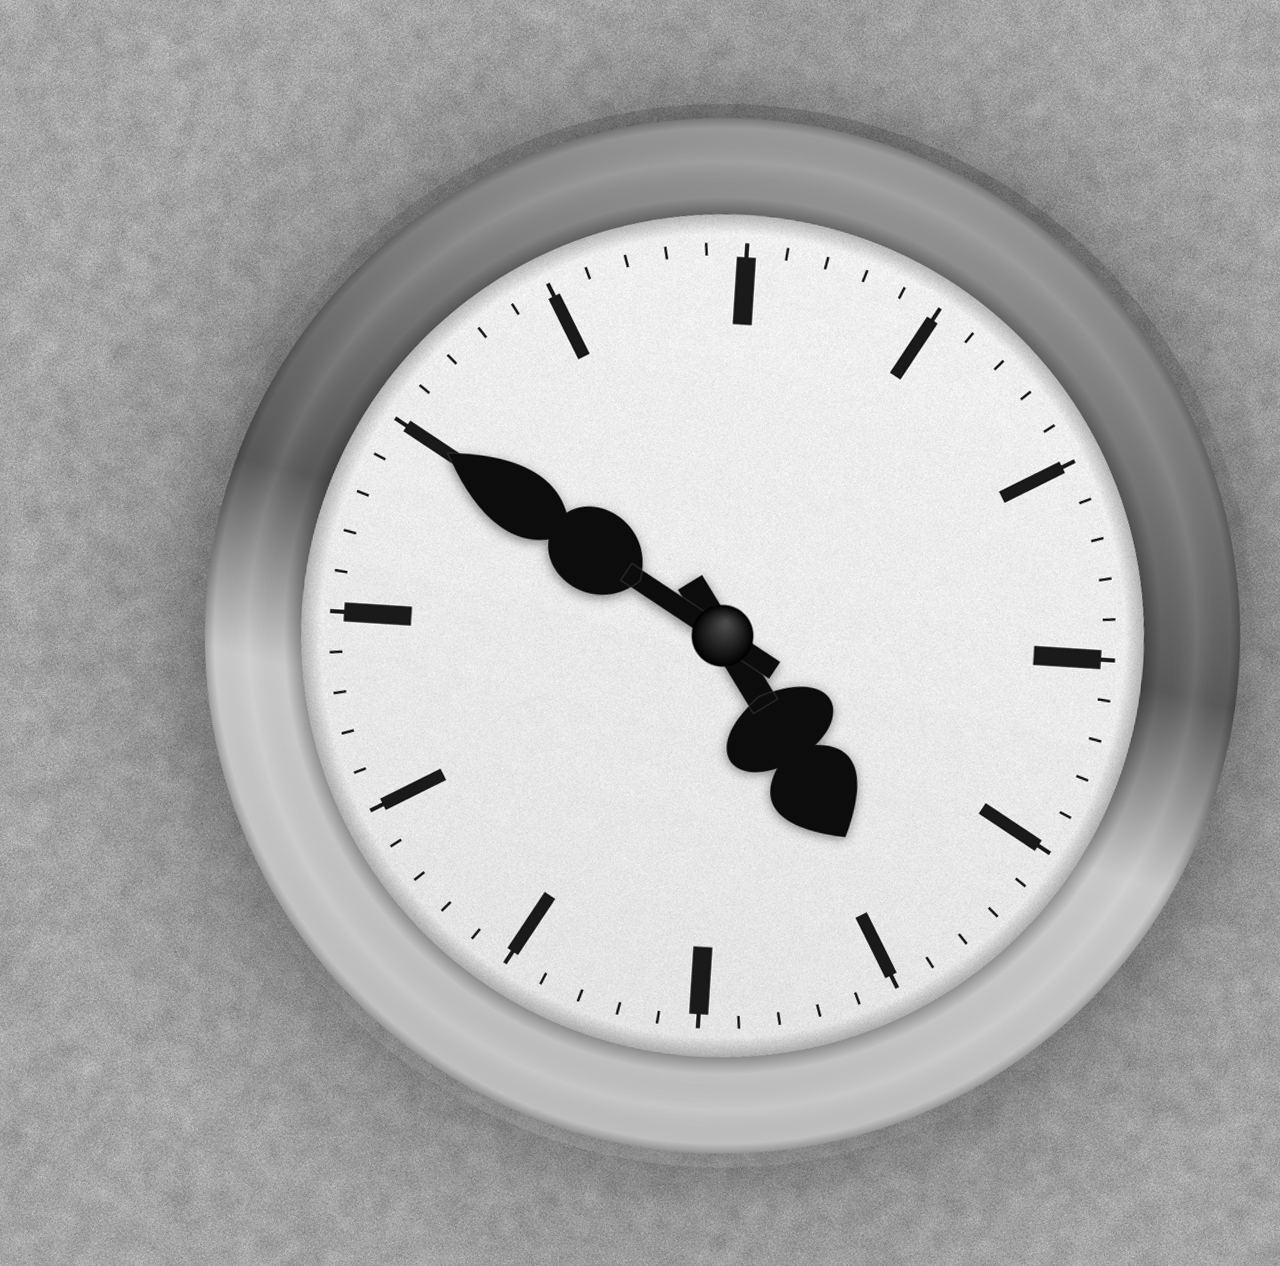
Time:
4:50
